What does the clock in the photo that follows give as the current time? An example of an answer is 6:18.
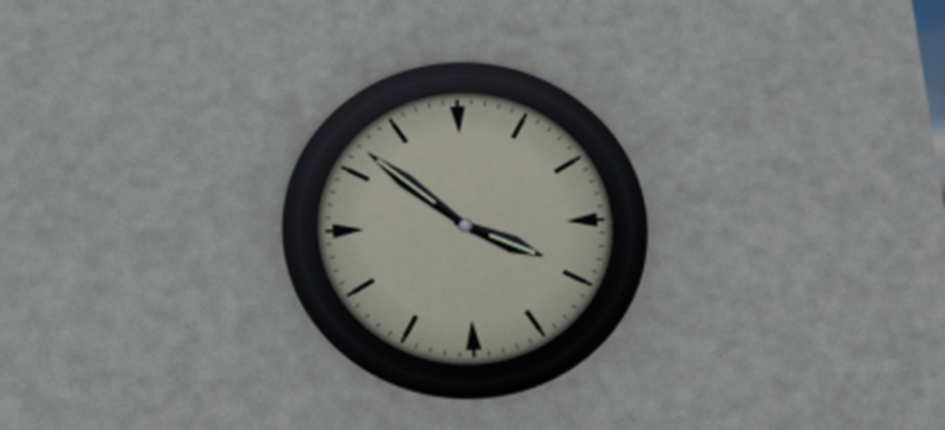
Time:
3:52
